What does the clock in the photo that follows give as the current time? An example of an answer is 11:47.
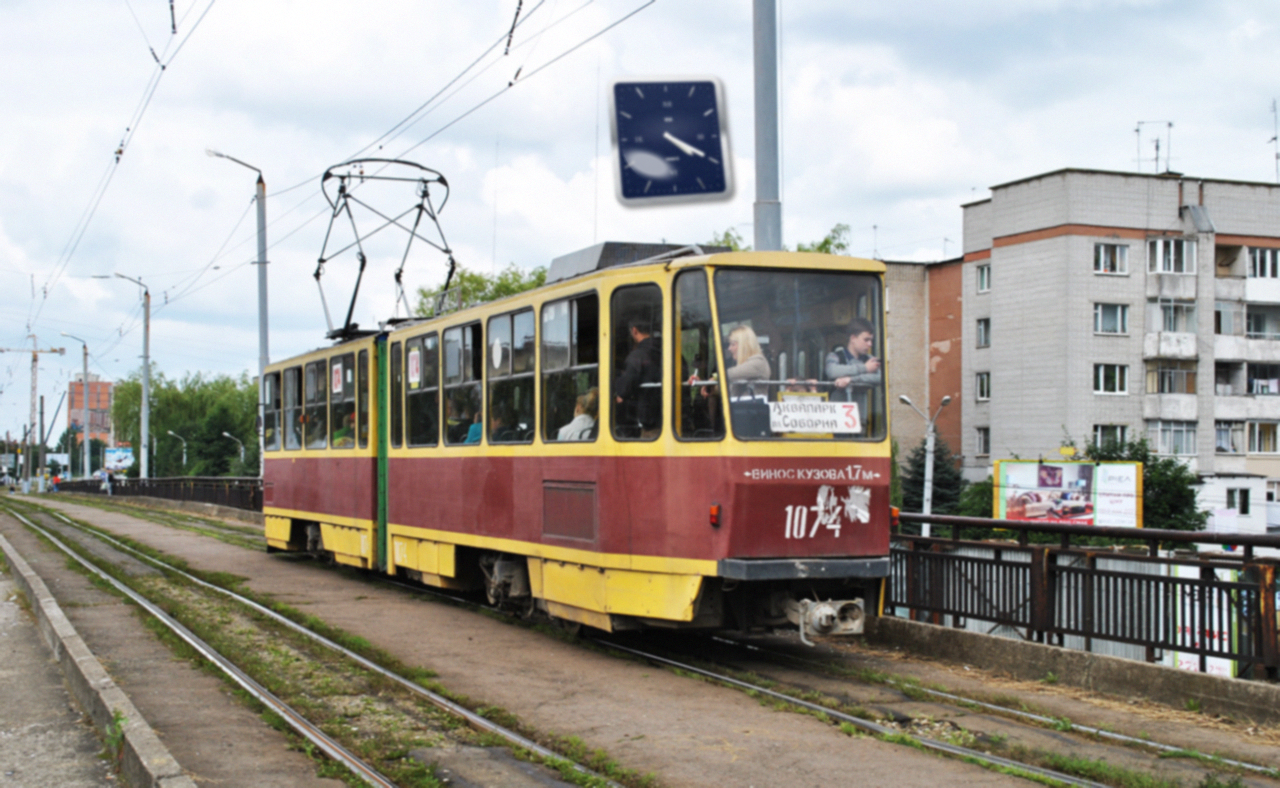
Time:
4:20
